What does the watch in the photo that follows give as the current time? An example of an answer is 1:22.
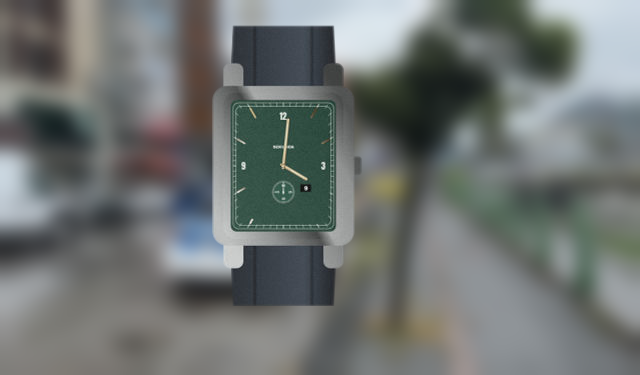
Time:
4:01
